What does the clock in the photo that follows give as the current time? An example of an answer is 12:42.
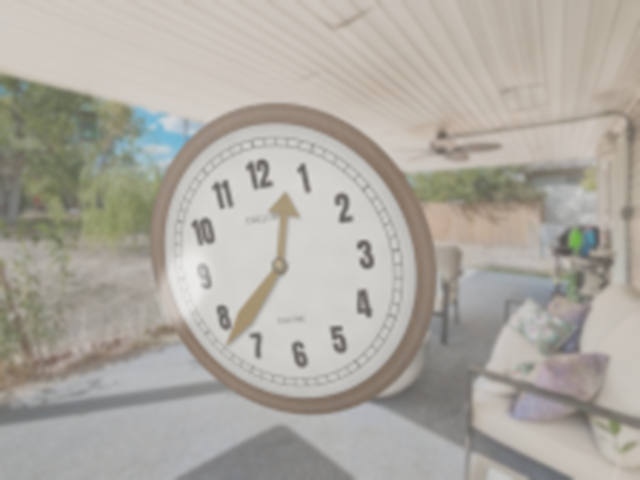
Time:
12:38
